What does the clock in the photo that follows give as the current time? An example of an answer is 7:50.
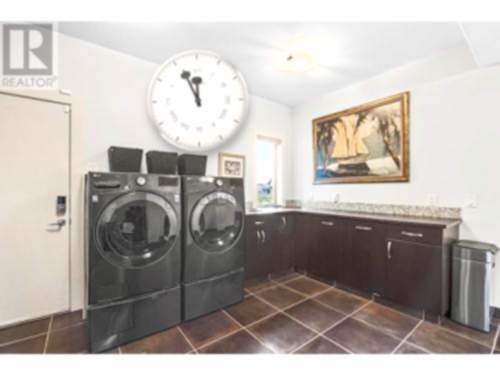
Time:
11:56
